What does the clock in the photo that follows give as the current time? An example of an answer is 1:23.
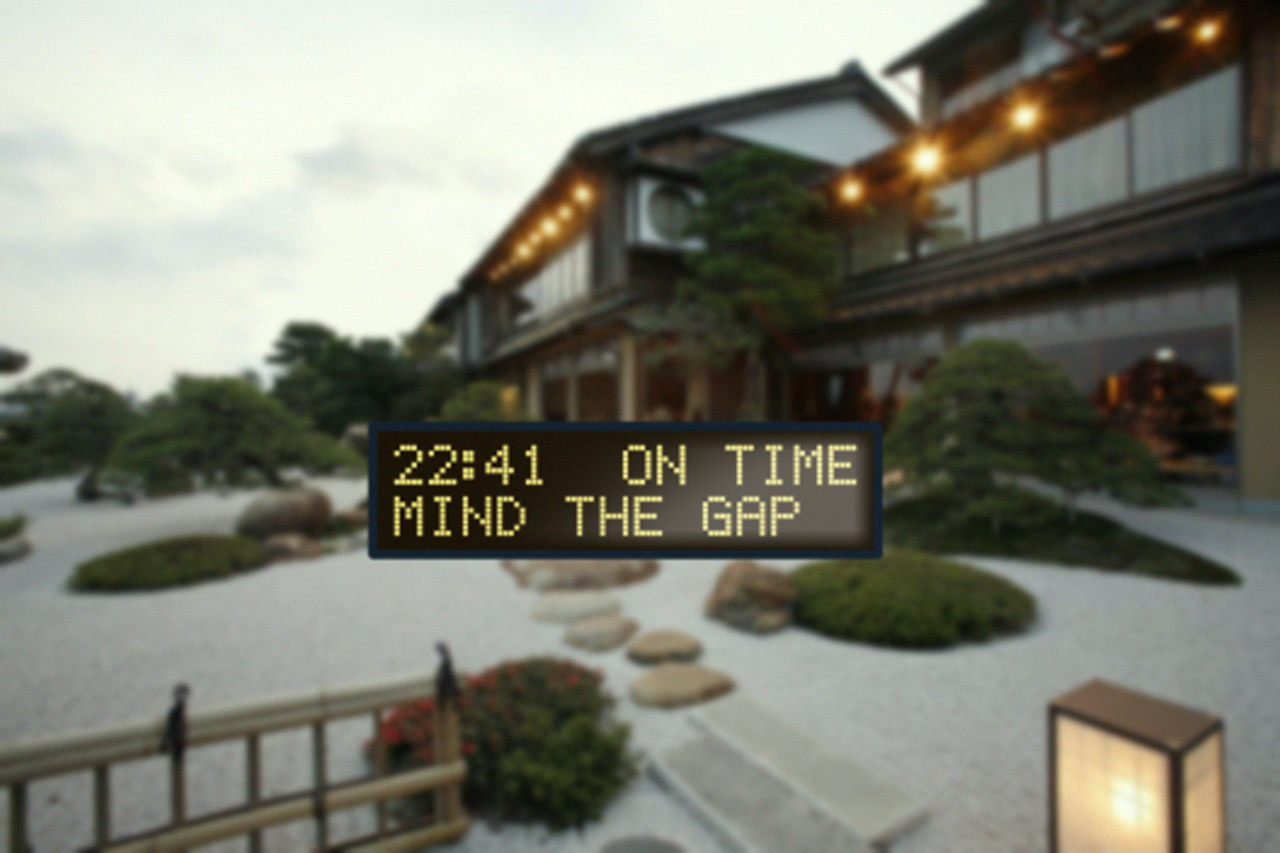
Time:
22:41
